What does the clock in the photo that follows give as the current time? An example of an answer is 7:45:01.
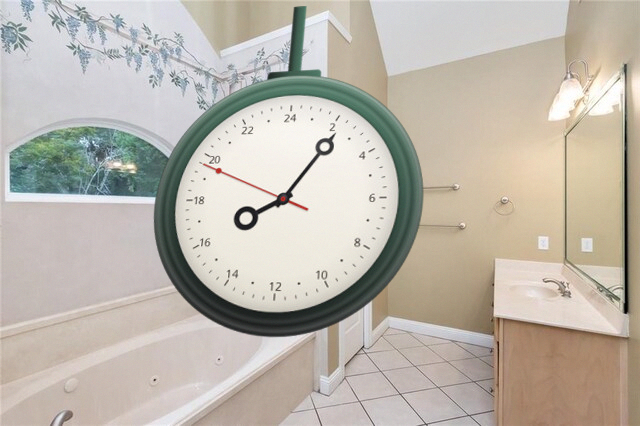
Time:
16:05:49
